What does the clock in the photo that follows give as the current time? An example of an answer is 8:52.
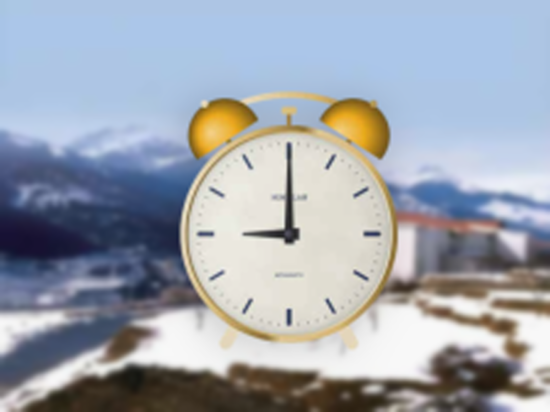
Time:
9:00
